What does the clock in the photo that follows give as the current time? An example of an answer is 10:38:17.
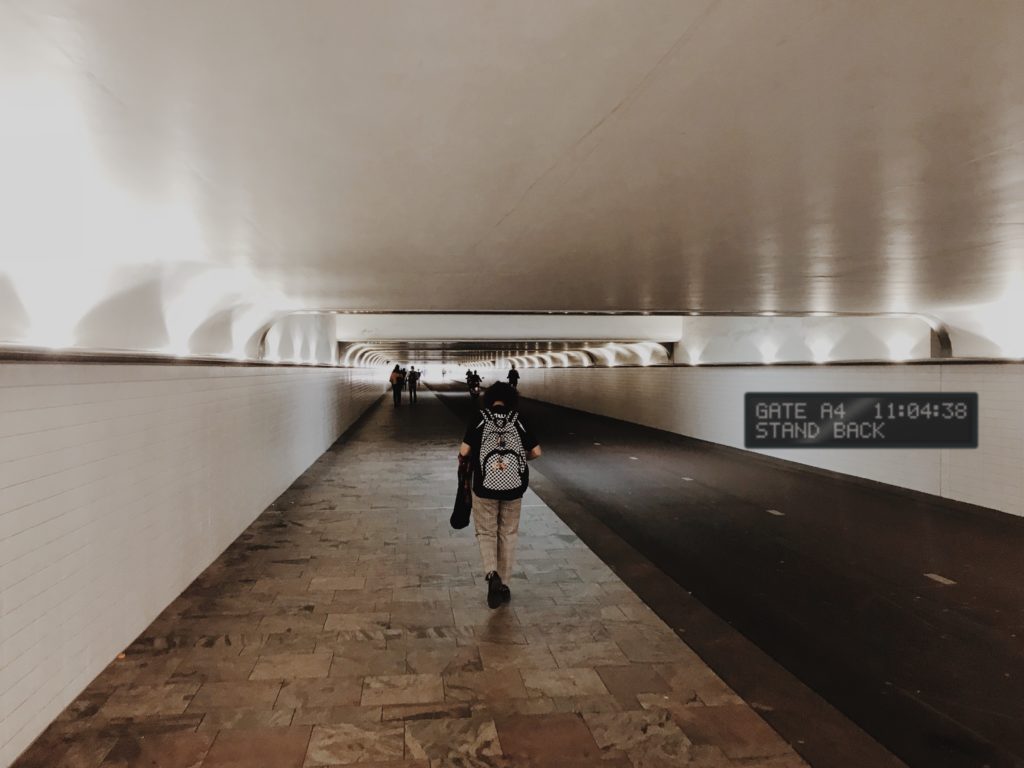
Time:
11:04:38
